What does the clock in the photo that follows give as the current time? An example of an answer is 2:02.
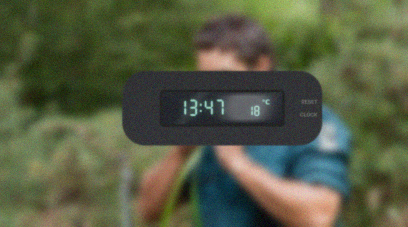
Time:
13:47
